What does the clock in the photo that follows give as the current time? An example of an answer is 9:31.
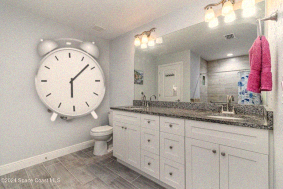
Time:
6:08
